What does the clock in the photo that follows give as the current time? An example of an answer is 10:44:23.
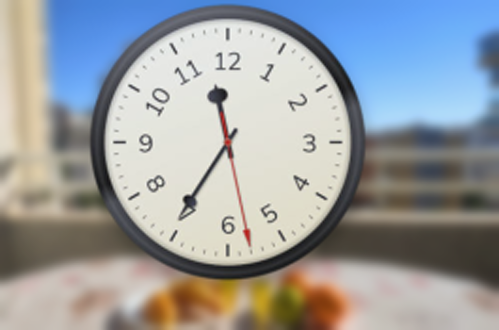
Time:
11:35:28
